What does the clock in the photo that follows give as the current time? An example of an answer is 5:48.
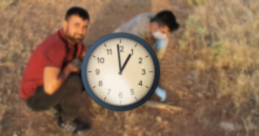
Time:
12:59
